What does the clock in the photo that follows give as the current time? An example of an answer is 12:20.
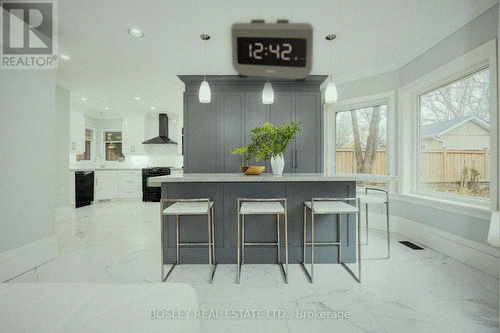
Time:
12:42
